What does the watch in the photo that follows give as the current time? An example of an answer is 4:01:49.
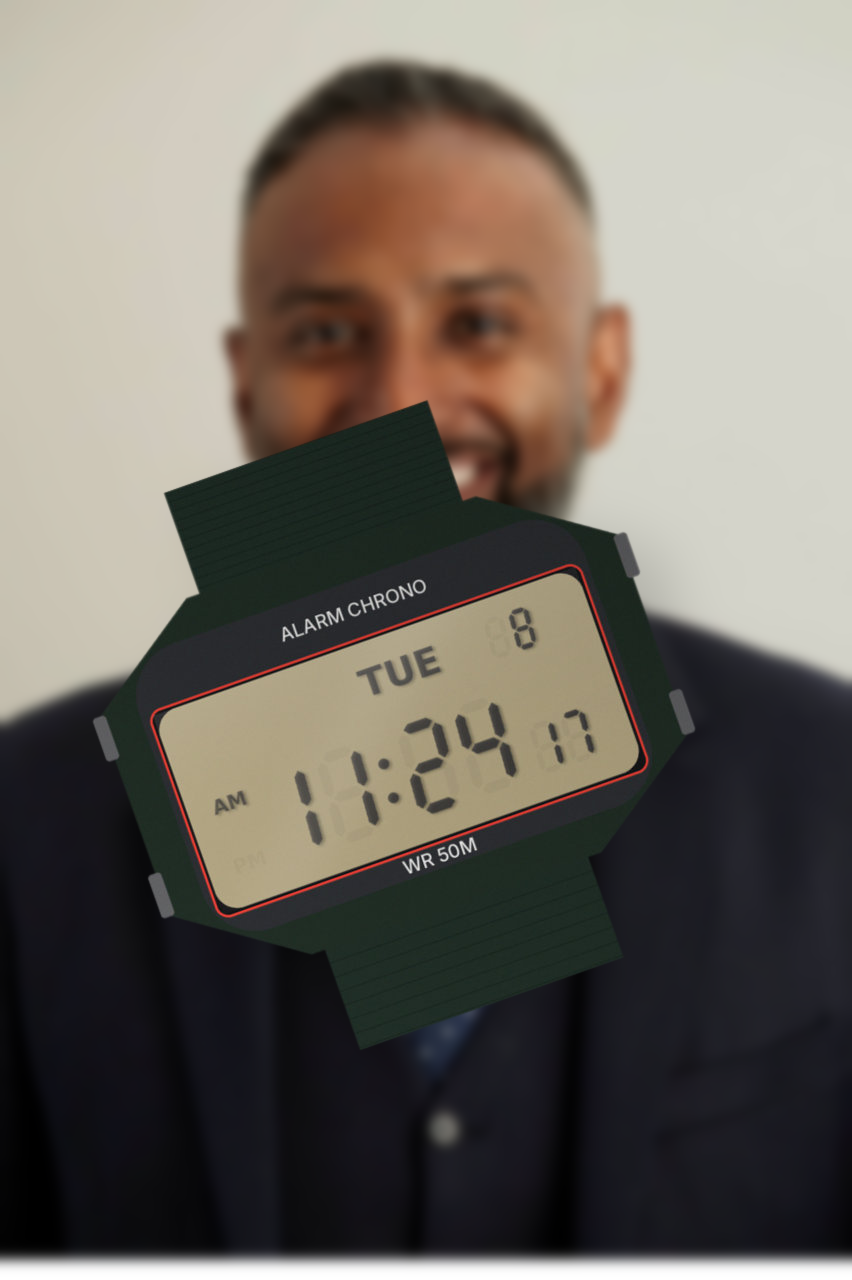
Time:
11:24:17
